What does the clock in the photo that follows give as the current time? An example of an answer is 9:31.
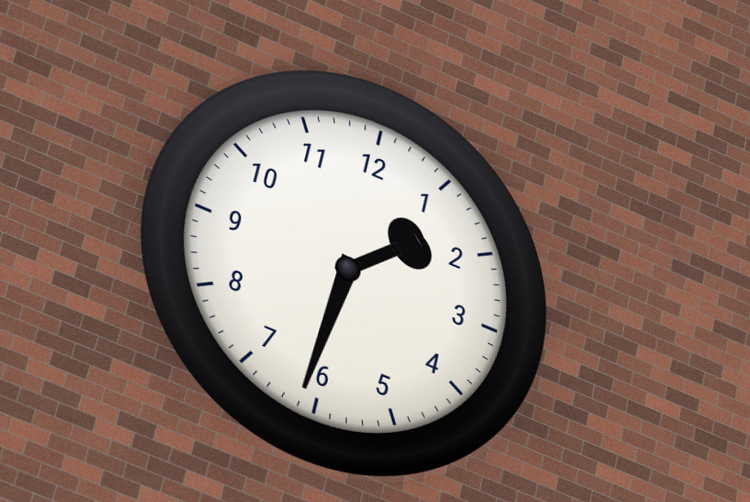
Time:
1:31
